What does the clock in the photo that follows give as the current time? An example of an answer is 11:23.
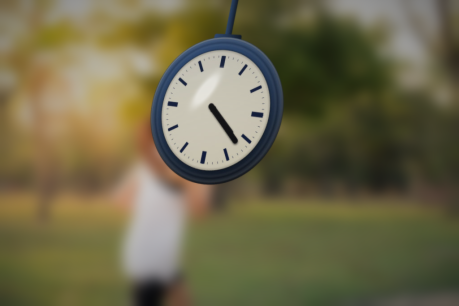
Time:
4:22
